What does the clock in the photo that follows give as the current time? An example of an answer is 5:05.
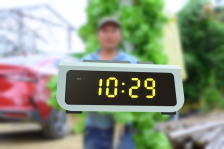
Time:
10:29
